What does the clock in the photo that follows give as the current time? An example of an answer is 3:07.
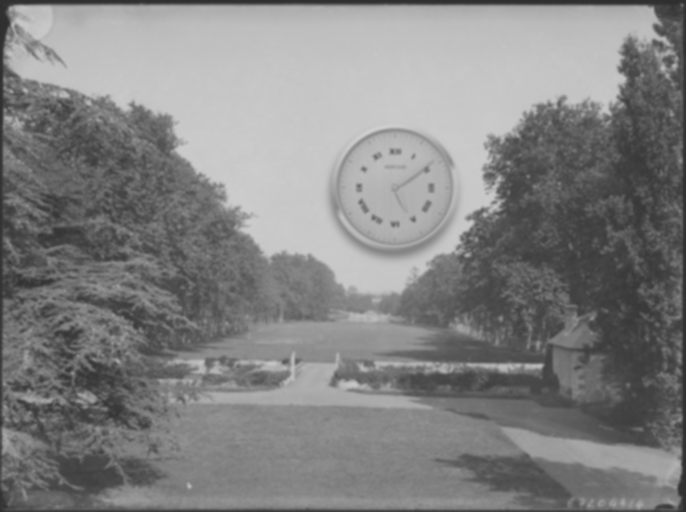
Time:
5:09
